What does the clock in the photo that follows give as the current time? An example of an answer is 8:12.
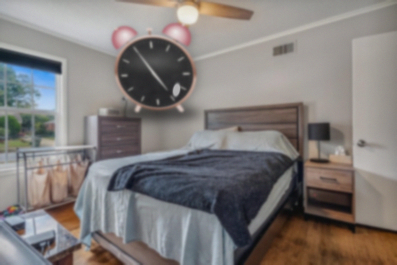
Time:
4:55
